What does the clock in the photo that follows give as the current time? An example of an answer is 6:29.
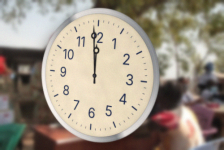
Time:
11:59
